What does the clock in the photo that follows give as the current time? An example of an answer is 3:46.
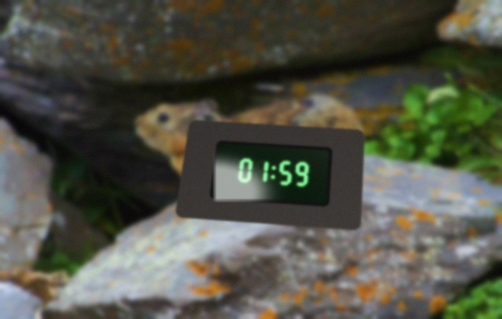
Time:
1:59
